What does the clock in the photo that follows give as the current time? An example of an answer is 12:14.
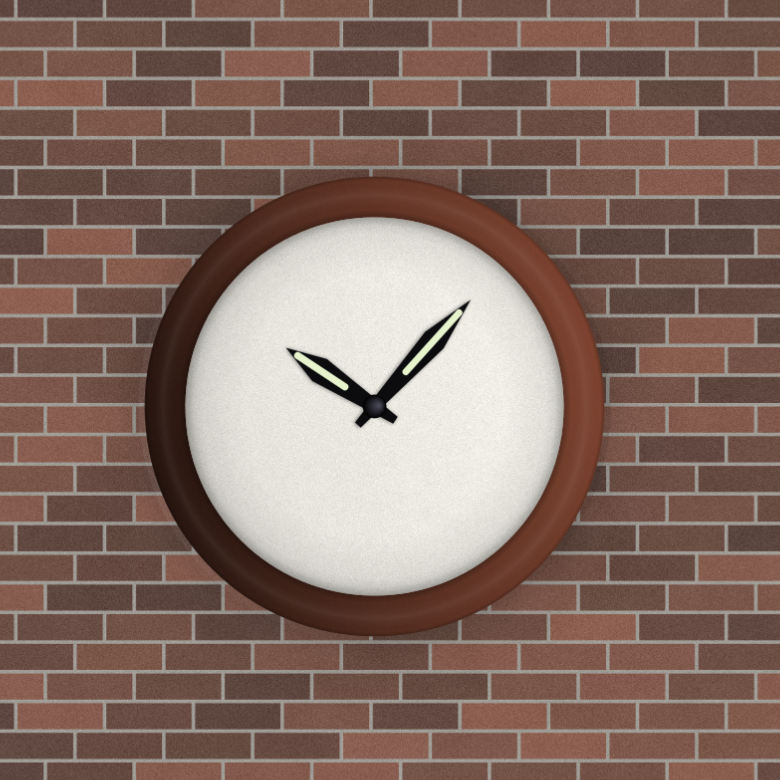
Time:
10:07
